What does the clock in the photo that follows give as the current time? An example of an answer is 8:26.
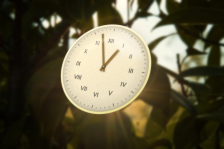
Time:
12:57
